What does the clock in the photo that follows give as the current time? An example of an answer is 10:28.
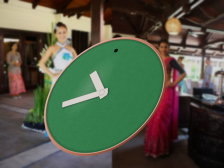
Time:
10:42
